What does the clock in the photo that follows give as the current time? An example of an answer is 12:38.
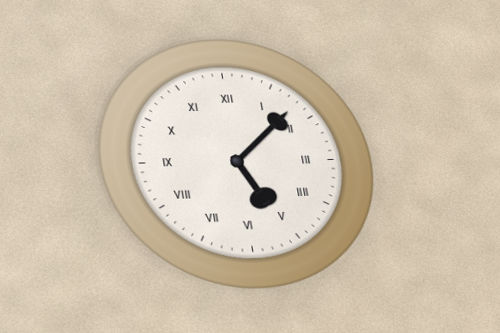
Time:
5:08
